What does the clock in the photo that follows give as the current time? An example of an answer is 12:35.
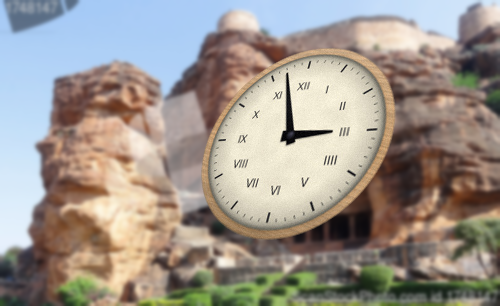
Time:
2:57
